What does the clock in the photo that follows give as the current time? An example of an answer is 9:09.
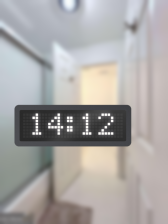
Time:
14:12
